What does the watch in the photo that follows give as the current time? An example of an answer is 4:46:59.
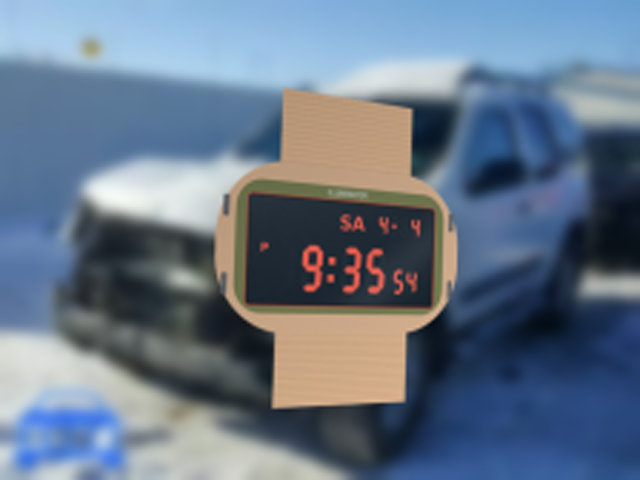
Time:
9:35:54
